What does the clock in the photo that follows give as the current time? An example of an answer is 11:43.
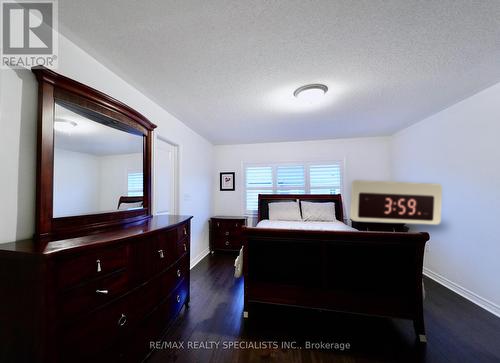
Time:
3:59
